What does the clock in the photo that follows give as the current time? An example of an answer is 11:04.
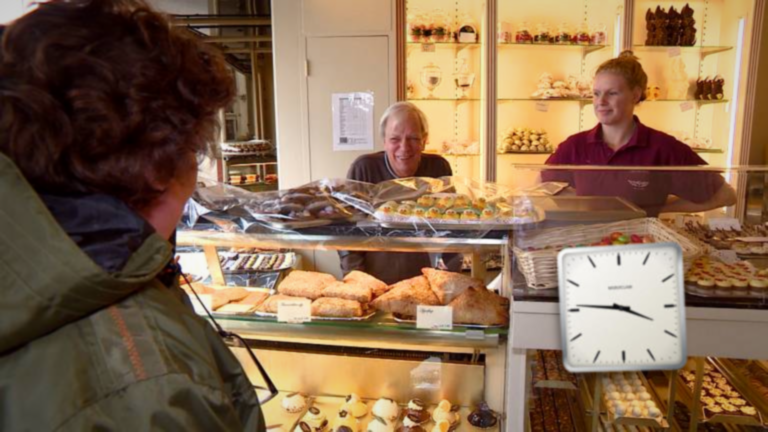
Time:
3:46
